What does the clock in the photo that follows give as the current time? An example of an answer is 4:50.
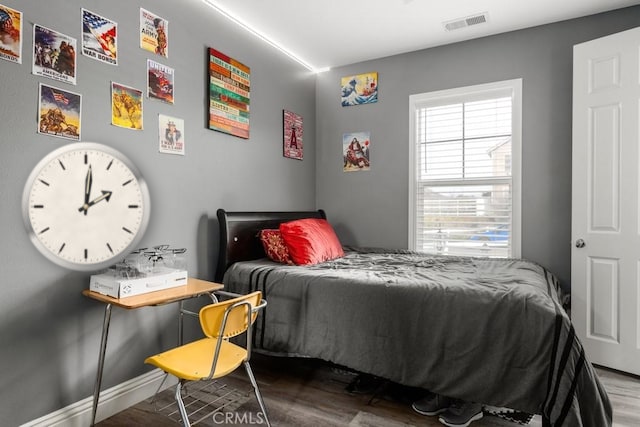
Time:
2:01
